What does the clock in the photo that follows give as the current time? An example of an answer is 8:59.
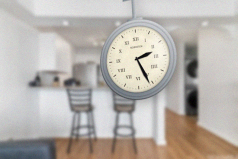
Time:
2:26
